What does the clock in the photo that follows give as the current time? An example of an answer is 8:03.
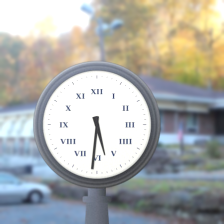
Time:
5:31
